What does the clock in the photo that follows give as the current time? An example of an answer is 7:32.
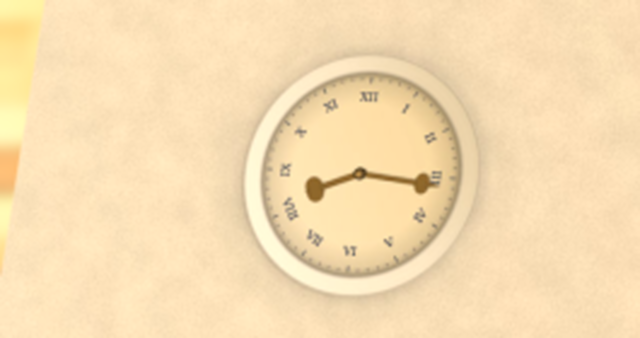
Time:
8:16
